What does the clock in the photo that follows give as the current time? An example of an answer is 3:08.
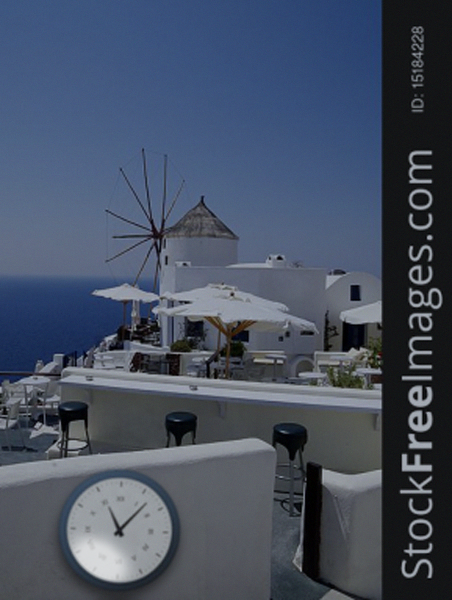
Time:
11:07
